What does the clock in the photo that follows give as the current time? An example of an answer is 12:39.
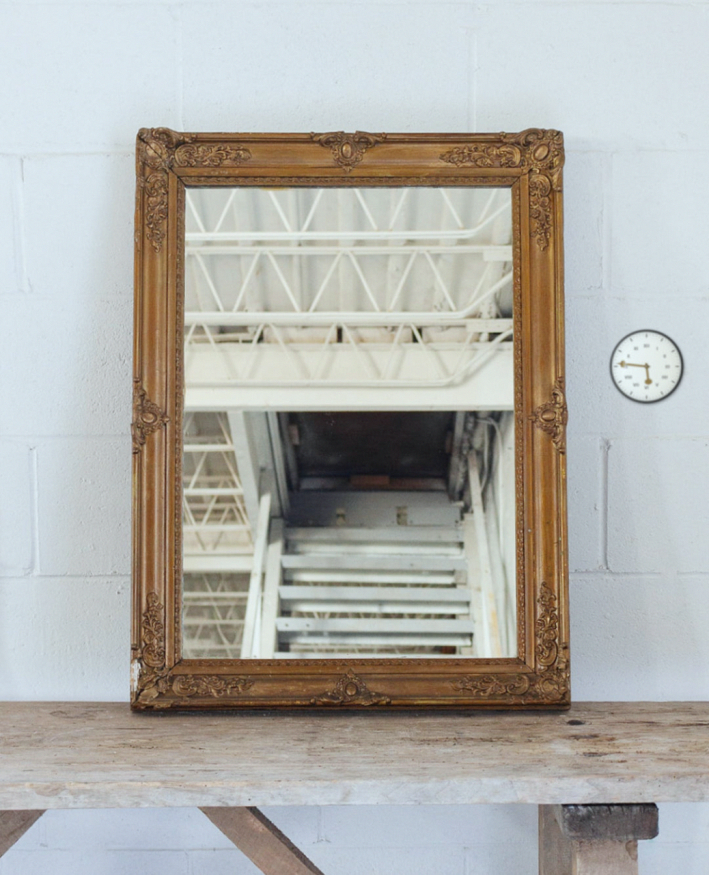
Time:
5:46
